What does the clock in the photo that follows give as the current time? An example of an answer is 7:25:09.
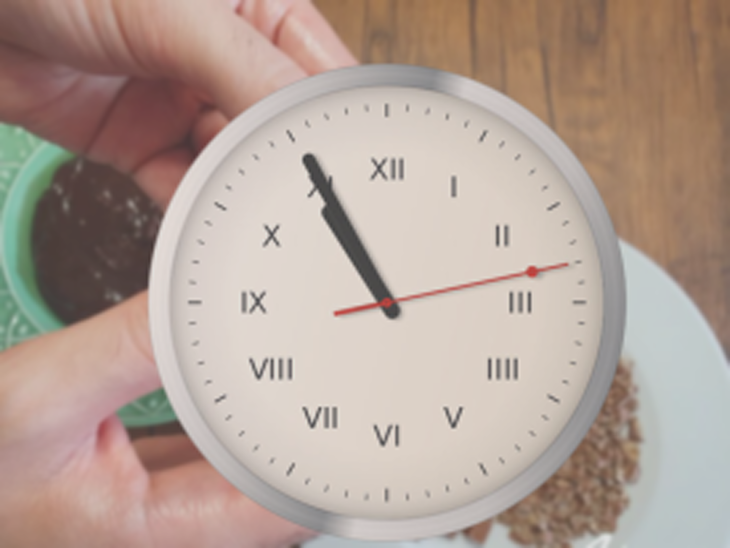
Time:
10:55:13
